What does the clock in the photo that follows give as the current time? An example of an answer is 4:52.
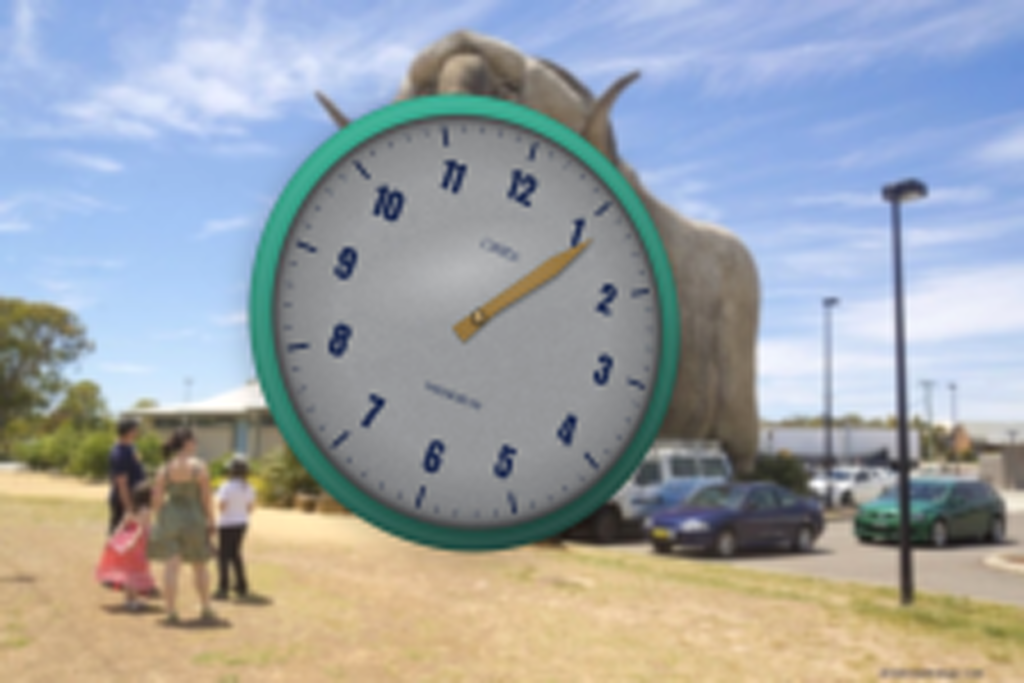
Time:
1:06
